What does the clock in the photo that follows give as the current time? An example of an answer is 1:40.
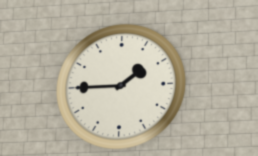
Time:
1:45
